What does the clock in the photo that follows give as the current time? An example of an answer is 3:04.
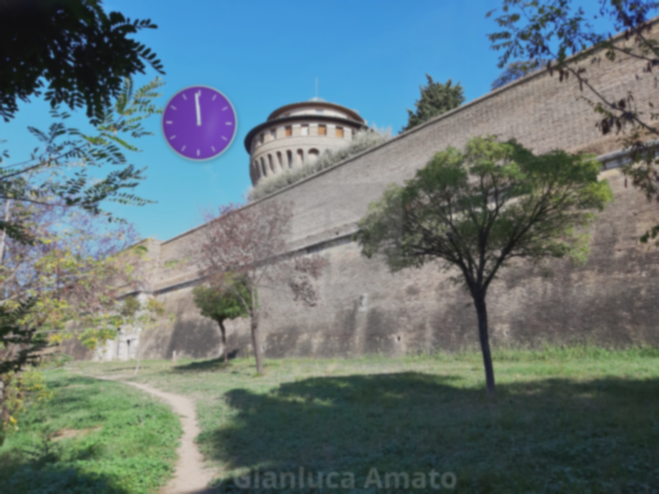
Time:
11:59
